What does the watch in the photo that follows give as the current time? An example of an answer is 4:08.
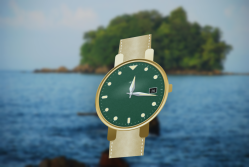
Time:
12:17
